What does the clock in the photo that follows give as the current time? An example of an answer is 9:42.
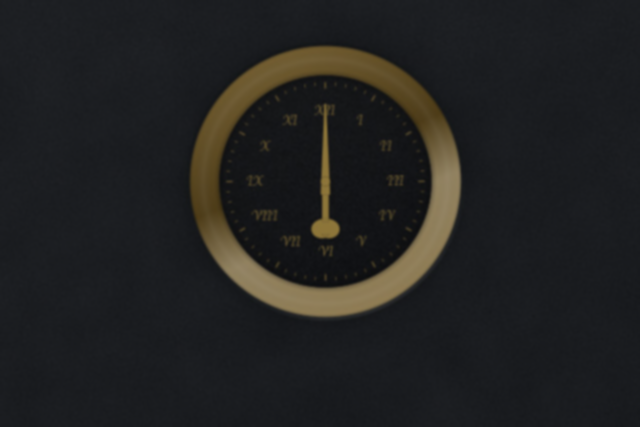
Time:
6:00
